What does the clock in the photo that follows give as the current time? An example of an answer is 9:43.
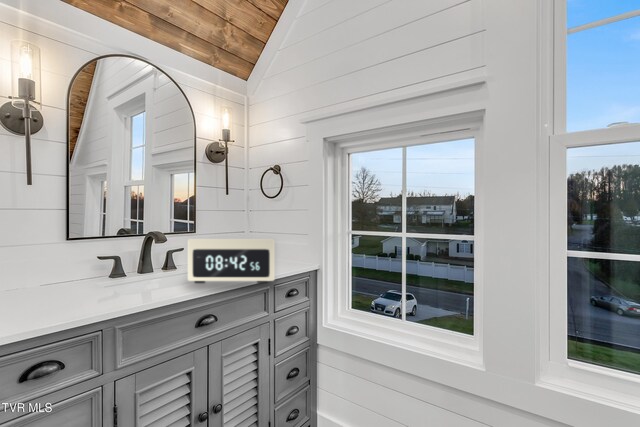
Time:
8:42
